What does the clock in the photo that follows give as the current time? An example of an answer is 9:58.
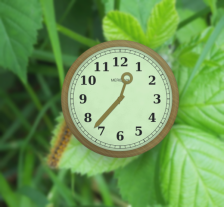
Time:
12:37
